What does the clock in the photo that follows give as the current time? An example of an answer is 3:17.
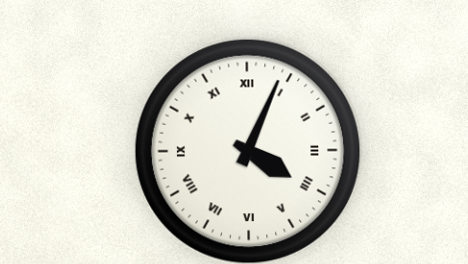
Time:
4:04
